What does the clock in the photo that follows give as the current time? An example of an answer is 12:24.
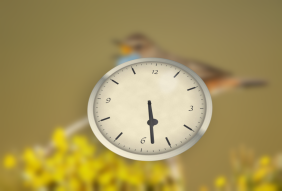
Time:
5:28
